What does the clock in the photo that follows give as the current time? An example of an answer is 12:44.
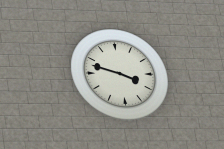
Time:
3:48
